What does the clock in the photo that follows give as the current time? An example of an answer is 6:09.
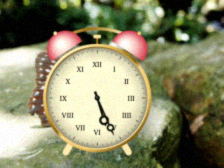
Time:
5:26
